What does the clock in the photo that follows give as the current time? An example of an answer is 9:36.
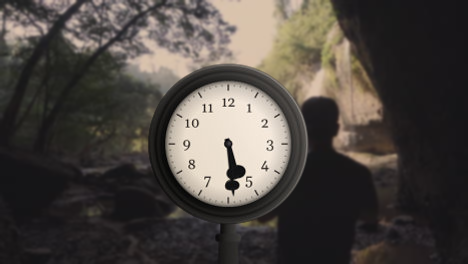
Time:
5:29
